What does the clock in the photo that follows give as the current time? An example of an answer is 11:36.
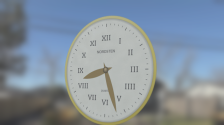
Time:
8:27
